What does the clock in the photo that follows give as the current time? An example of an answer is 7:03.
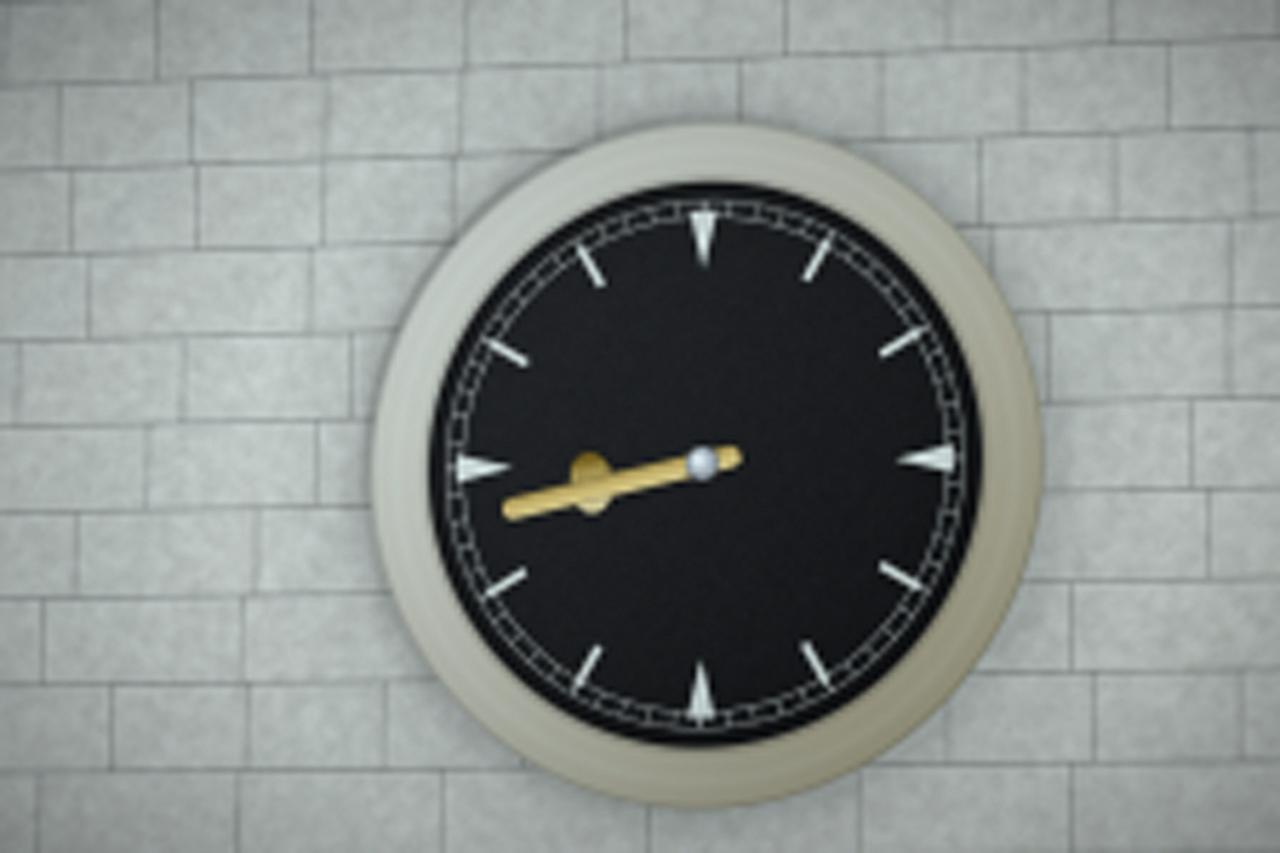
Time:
8:43
